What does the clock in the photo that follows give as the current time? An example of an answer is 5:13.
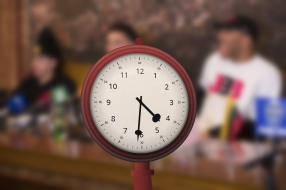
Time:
4:31
